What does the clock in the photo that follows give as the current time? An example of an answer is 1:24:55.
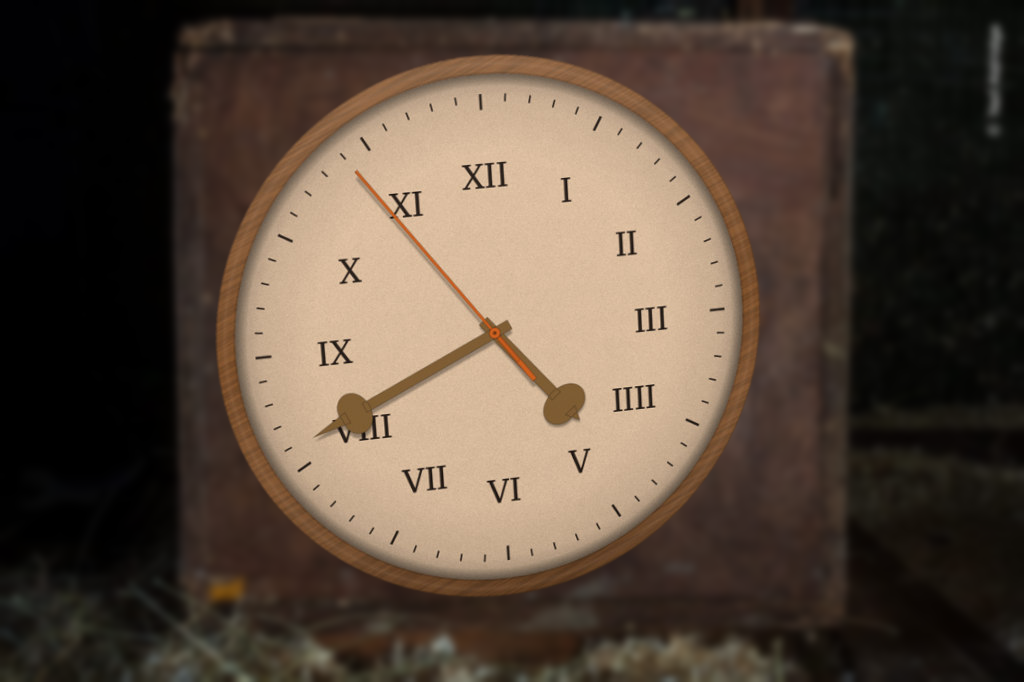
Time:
4:40:54
